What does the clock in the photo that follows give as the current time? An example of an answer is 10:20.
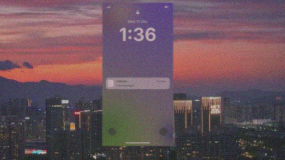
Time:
1:36
